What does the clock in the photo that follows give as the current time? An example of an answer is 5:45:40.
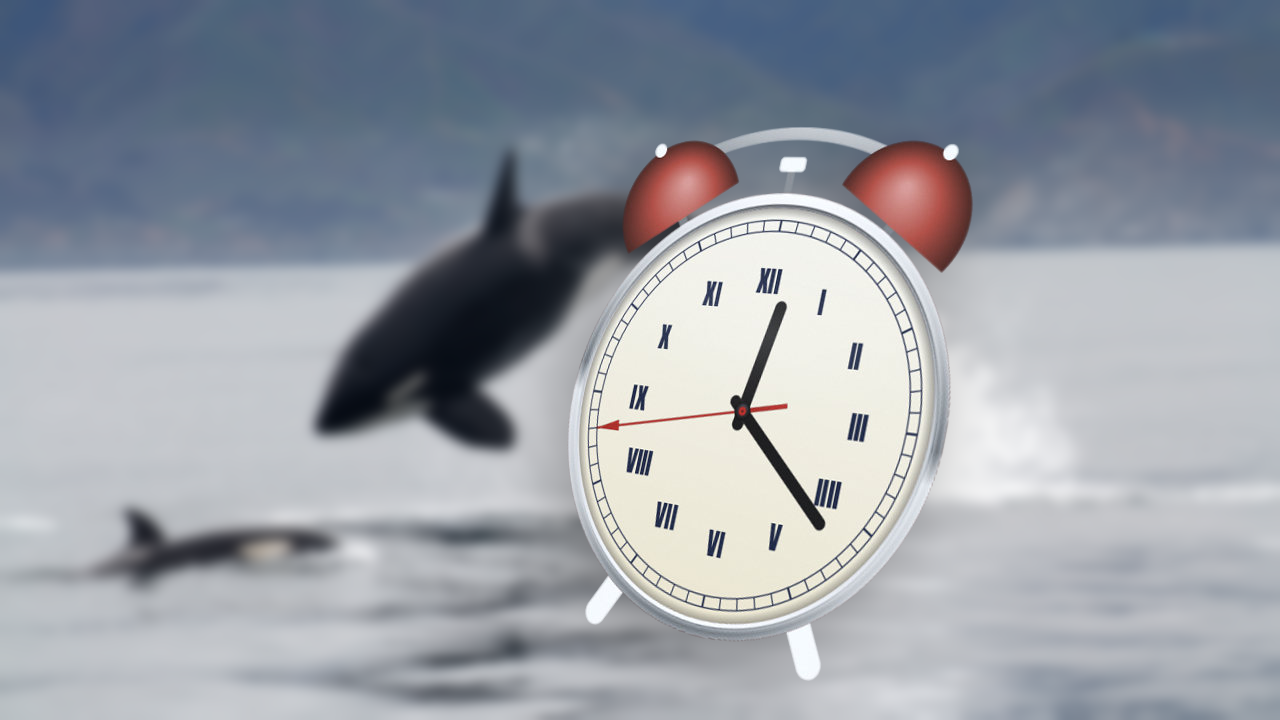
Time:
12:21:43
